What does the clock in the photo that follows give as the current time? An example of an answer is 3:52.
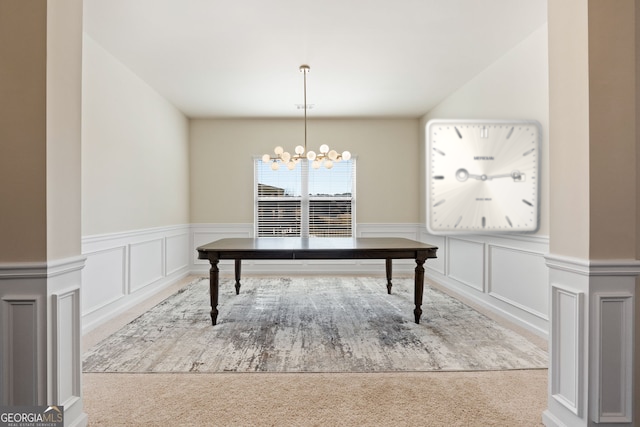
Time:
9:14
